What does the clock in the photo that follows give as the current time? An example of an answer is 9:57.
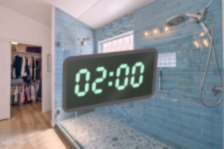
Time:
2:00
